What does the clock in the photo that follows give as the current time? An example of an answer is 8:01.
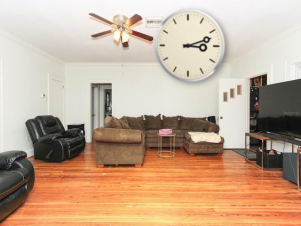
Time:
3:12
